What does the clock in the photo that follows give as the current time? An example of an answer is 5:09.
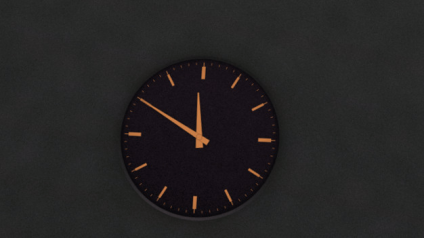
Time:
11:50
